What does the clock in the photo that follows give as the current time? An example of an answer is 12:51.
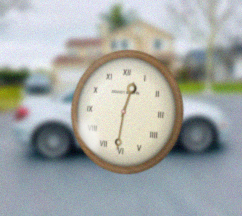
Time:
12:31
